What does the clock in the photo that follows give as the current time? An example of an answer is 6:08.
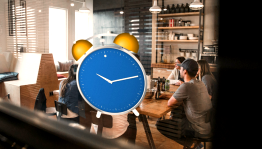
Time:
10:14
